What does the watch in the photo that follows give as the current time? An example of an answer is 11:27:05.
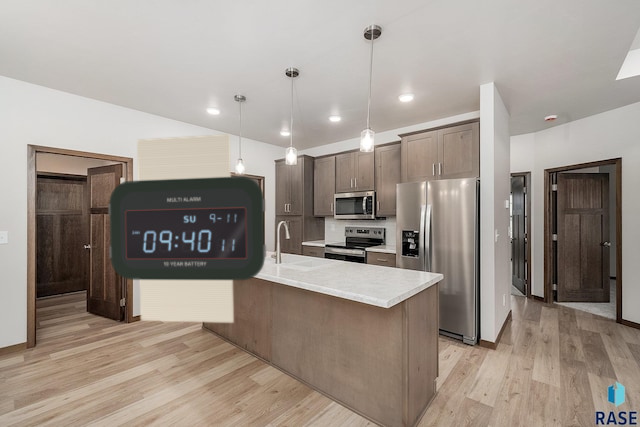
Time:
9:40:11
